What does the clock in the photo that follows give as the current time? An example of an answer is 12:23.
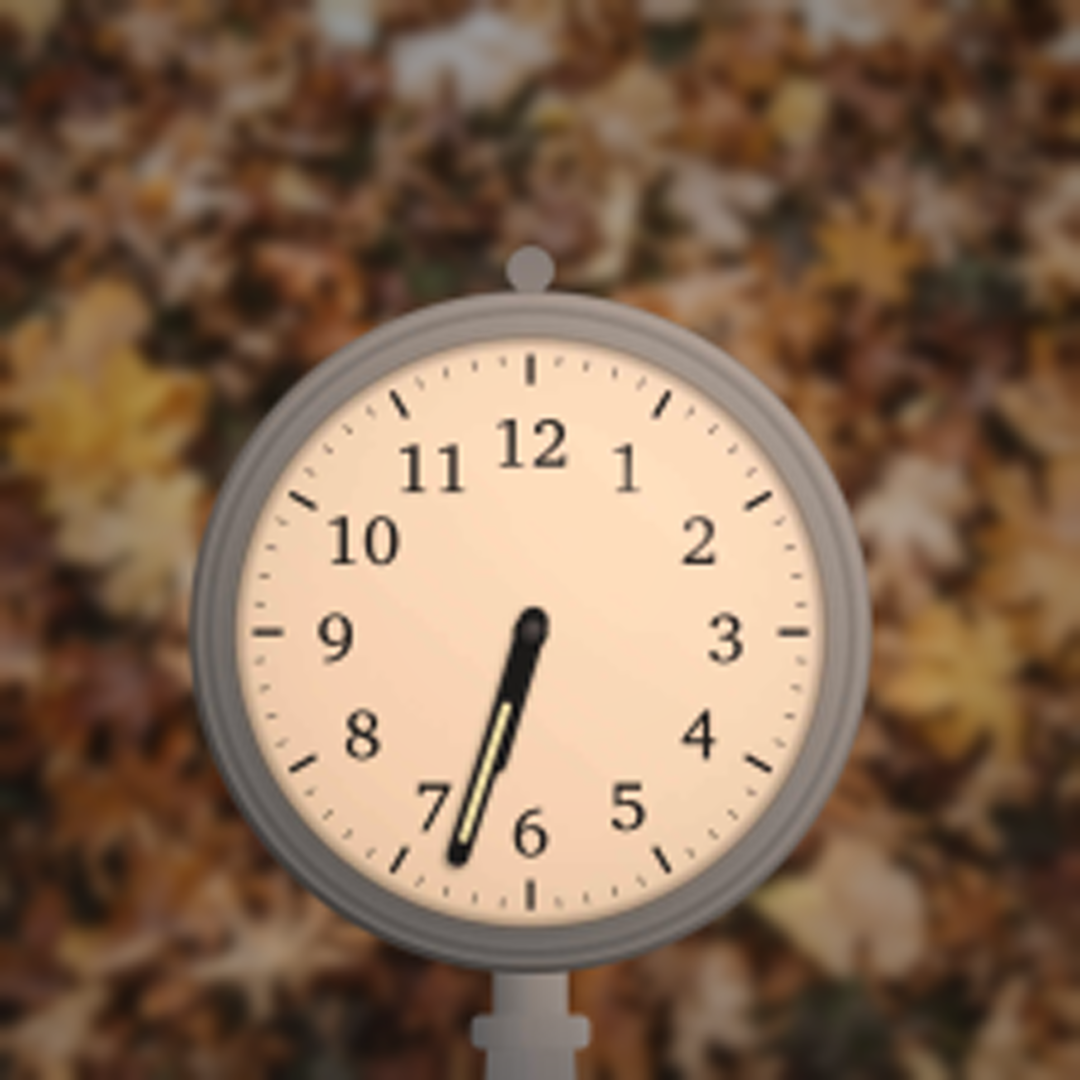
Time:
6:33
